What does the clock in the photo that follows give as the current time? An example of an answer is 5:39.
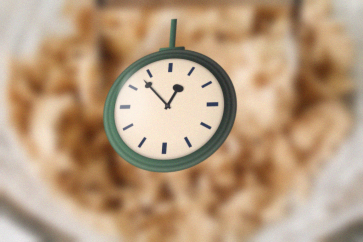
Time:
12:53
